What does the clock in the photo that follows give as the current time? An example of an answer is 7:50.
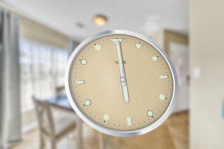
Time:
6:00
